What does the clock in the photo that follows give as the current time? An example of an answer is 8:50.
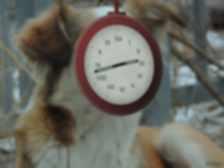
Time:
2:43
